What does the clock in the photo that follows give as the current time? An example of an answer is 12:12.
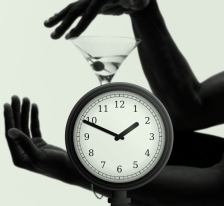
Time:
1:49
